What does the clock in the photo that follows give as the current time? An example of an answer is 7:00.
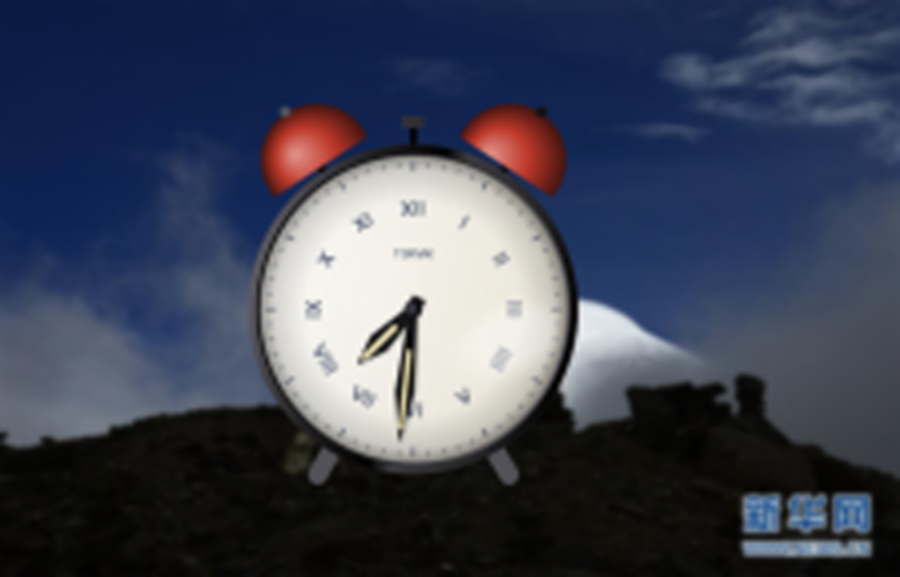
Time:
7:31
